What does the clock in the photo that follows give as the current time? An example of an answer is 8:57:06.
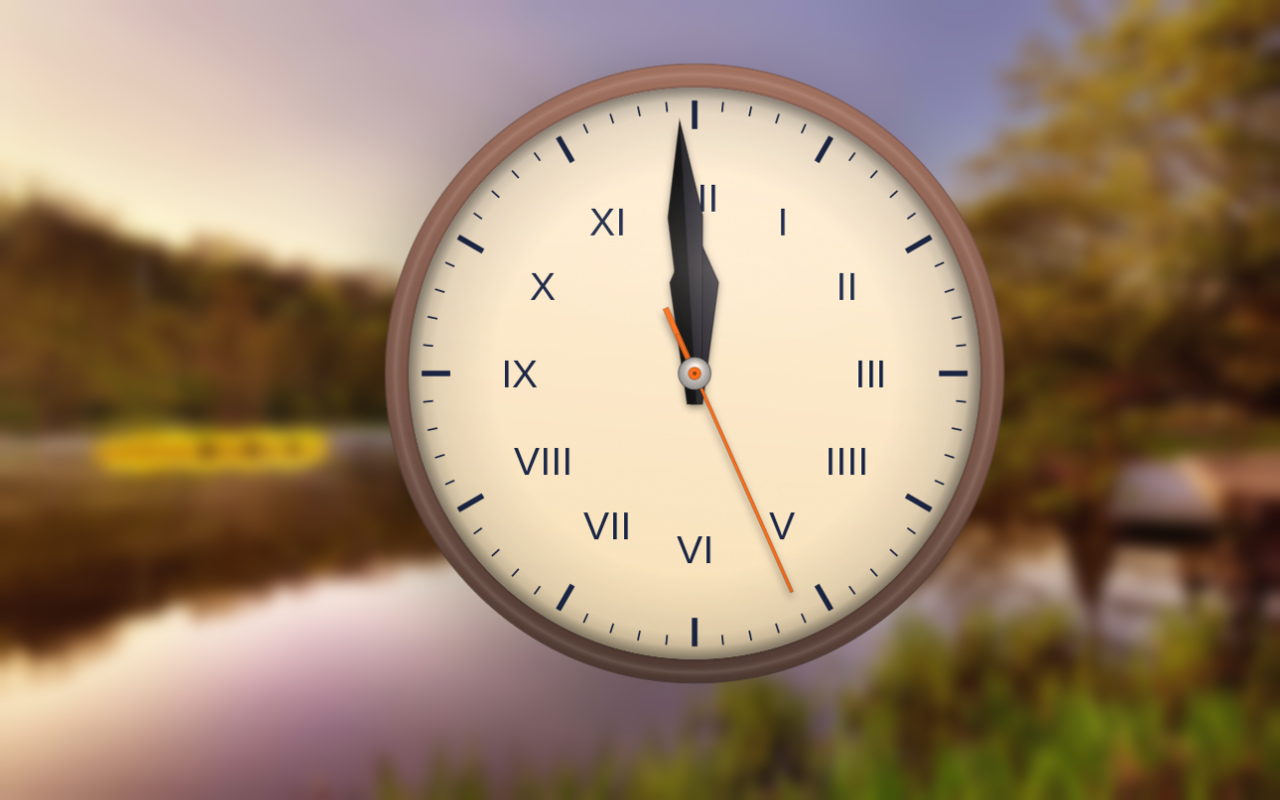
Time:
11:59:26
